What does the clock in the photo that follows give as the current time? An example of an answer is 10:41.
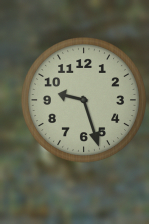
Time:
9:27
